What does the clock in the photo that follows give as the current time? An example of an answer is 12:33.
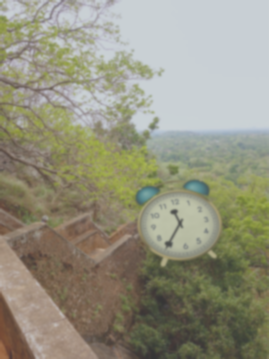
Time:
11:36
